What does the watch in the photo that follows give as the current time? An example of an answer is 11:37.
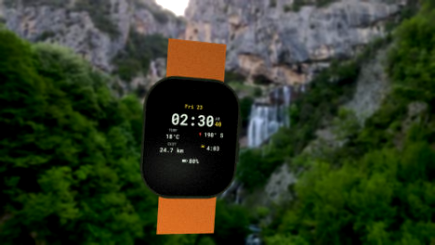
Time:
2:30
